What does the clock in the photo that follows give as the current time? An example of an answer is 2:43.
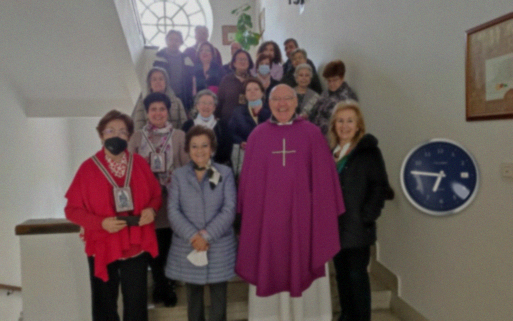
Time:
6:46
